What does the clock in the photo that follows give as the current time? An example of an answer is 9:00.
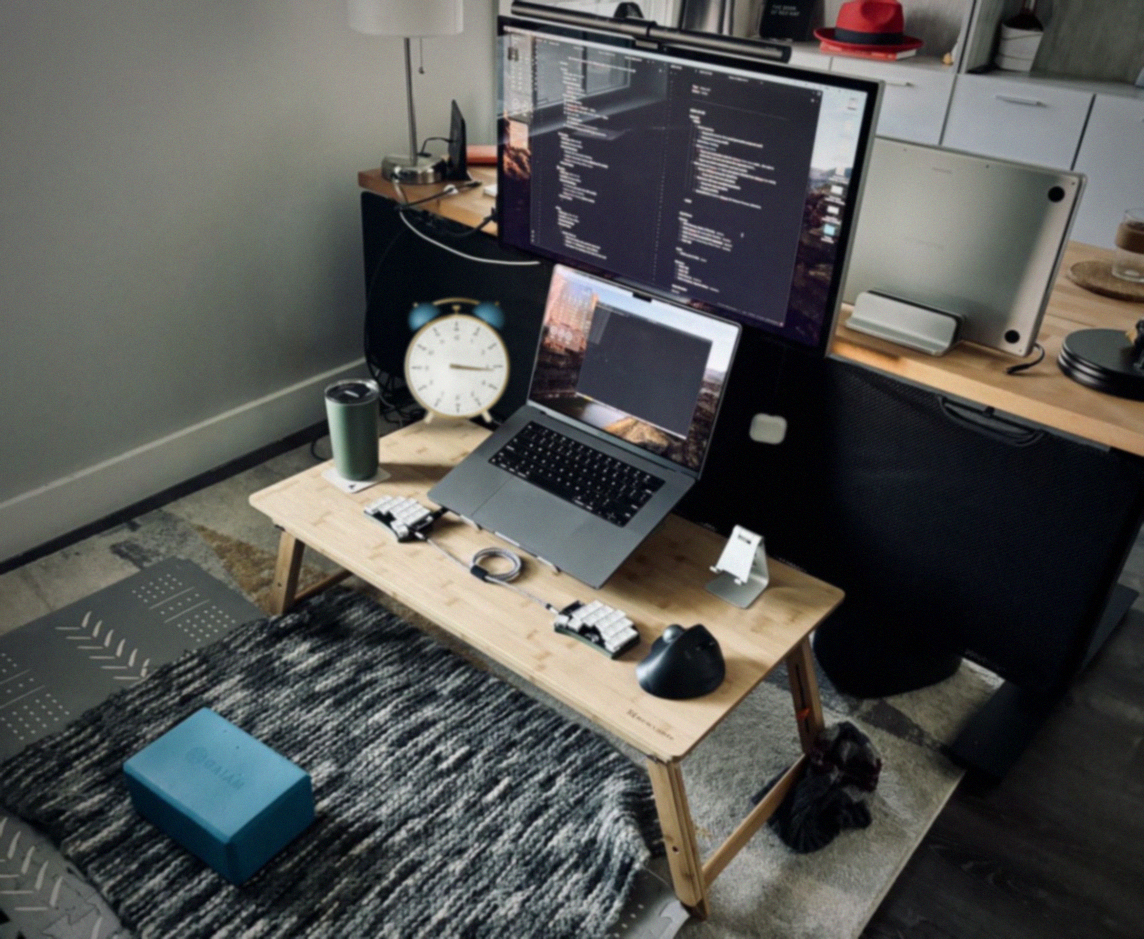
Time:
3:16
